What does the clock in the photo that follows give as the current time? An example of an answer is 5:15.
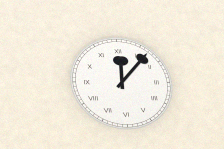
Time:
12:07
